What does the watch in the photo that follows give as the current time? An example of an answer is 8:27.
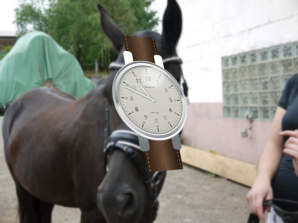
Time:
10:49
